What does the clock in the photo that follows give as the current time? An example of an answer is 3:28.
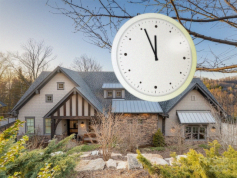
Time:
11:56
